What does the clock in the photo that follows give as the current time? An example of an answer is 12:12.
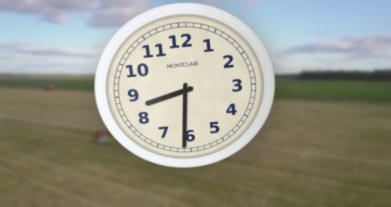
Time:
8:31
